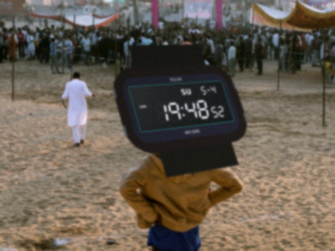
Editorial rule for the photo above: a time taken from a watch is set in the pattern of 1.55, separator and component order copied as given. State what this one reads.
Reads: 19.48
